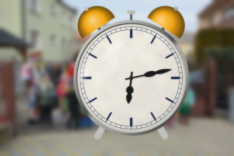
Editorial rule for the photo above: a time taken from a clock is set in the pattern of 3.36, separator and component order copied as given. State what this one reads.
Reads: 6.13
